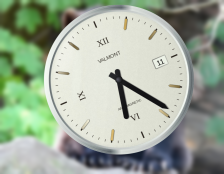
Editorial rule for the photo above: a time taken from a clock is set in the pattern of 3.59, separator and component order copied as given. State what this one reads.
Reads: 6.24
